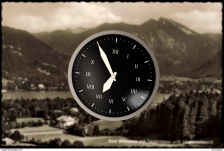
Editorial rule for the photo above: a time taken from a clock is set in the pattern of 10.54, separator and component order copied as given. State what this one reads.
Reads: 6.55
